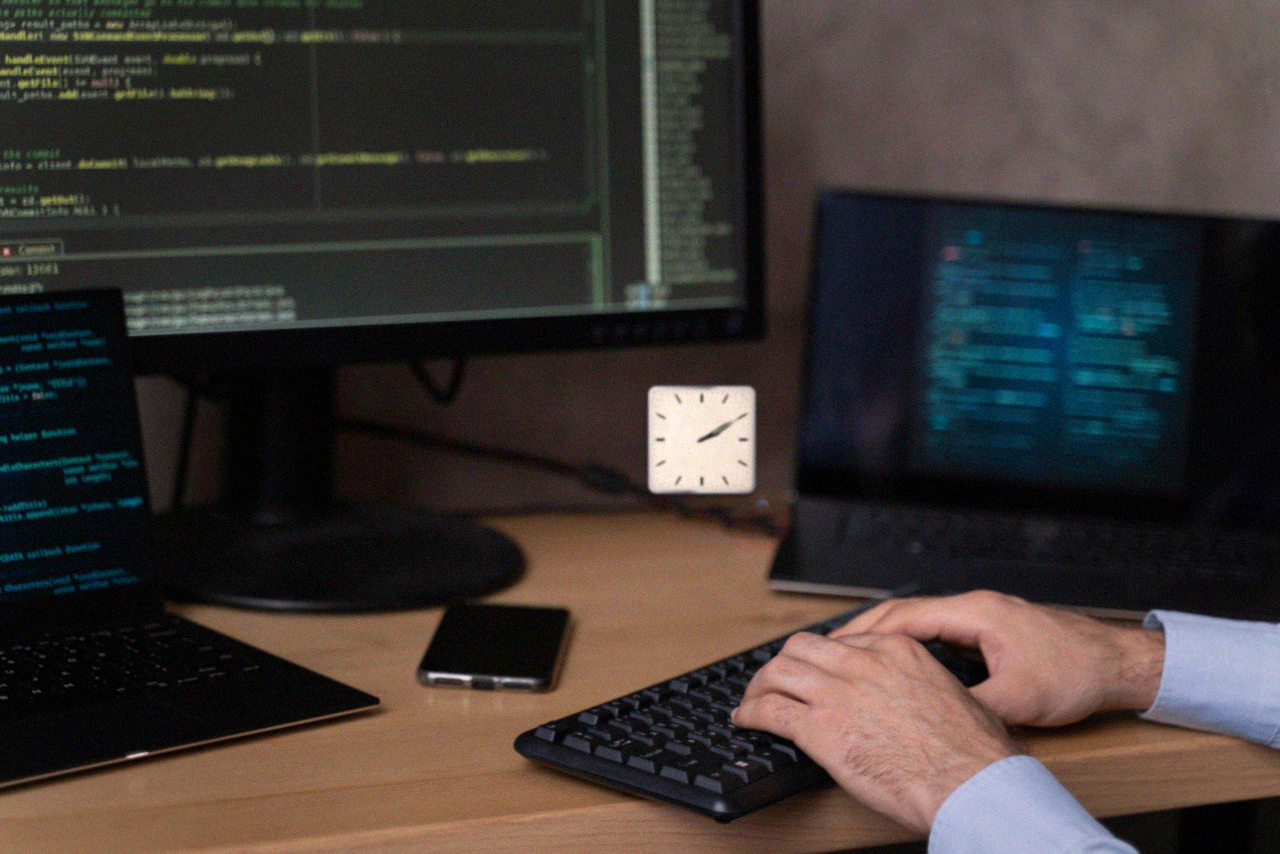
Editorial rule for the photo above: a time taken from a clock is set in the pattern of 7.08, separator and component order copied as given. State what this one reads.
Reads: 2.10
